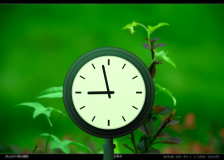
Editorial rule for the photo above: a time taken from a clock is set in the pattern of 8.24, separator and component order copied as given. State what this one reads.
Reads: 8.58
